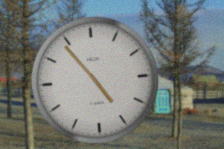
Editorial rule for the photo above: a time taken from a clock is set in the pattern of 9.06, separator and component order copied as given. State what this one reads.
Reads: 4.54
